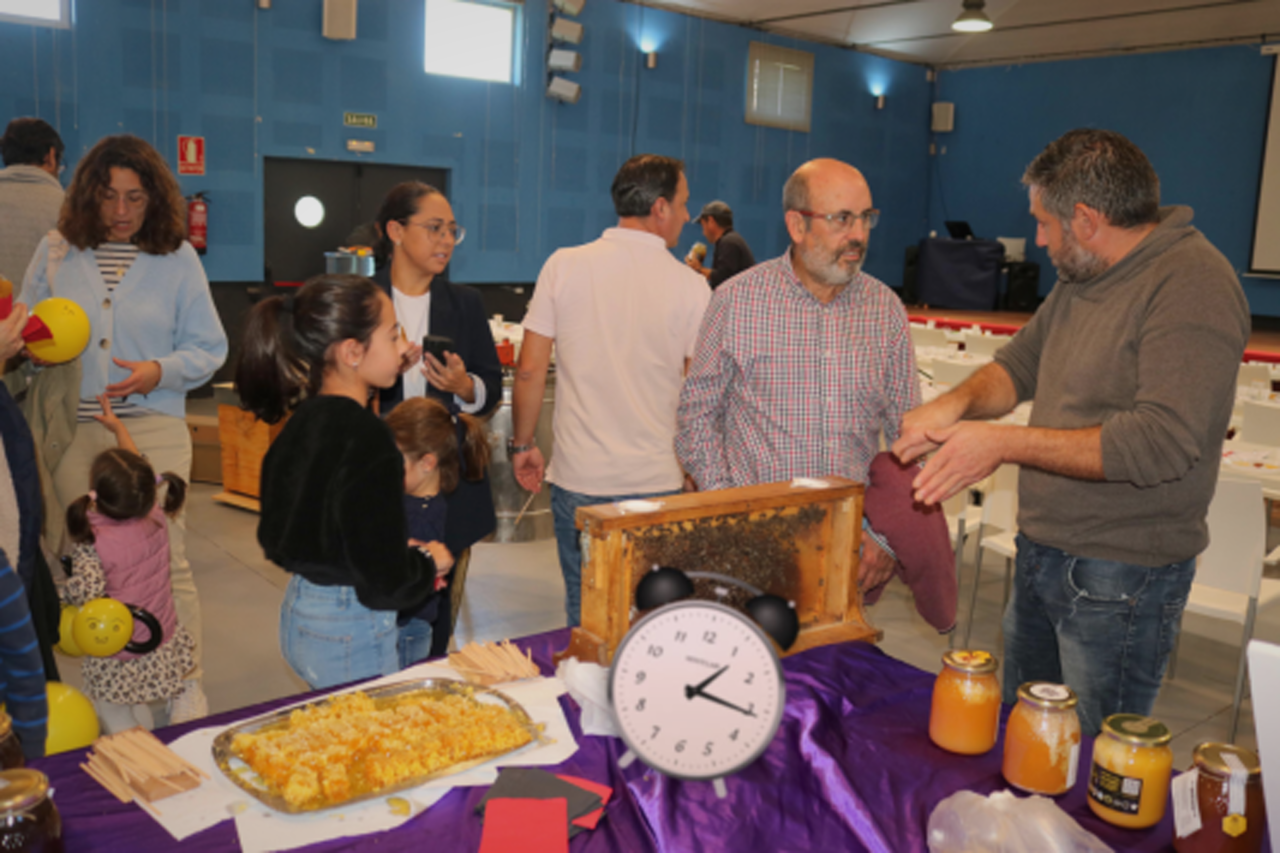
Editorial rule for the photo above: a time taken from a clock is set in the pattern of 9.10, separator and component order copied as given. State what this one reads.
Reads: 1.16
